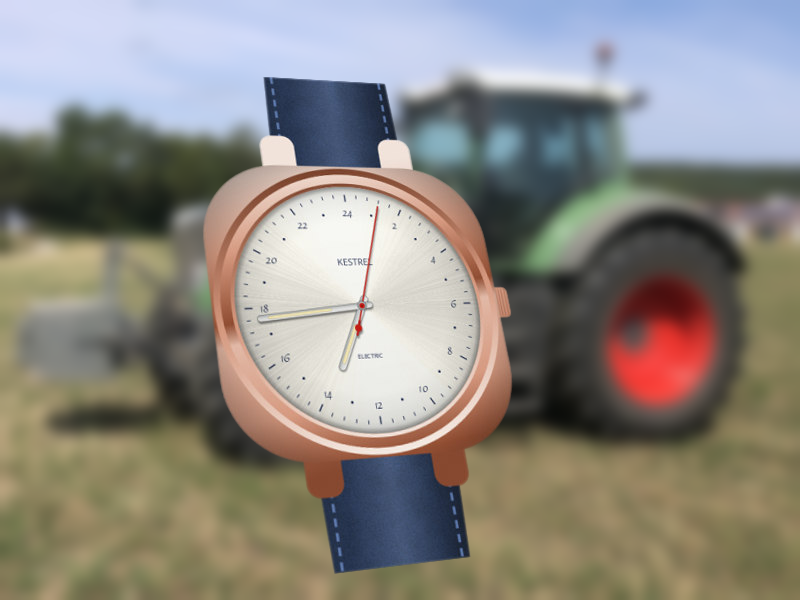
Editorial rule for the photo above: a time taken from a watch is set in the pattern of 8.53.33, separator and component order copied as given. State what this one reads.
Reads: 13.44.03
